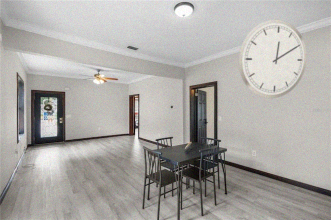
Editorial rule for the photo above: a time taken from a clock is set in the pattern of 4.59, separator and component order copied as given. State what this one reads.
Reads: 12.10
